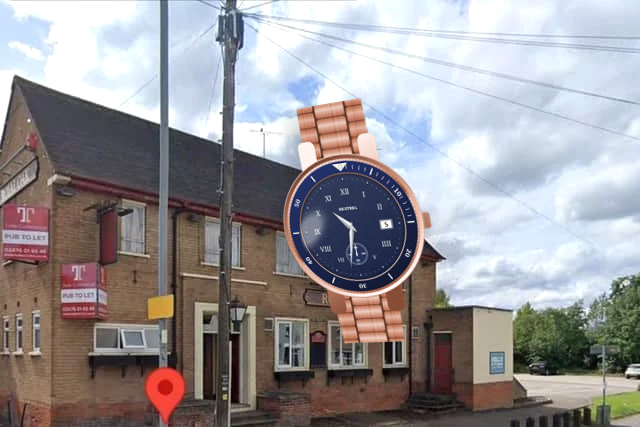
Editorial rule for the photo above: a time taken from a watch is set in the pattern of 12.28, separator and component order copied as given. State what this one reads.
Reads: 10.32
